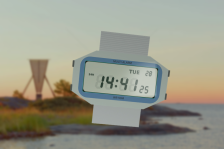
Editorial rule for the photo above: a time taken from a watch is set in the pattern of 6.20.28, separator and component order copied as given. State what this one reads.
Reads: 14.41.25
